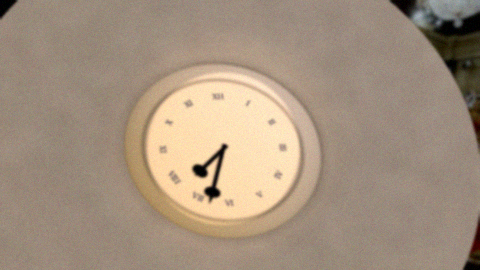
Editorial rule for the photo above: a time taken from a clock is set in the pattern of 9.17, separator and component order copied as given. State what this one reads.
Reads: 7.33
